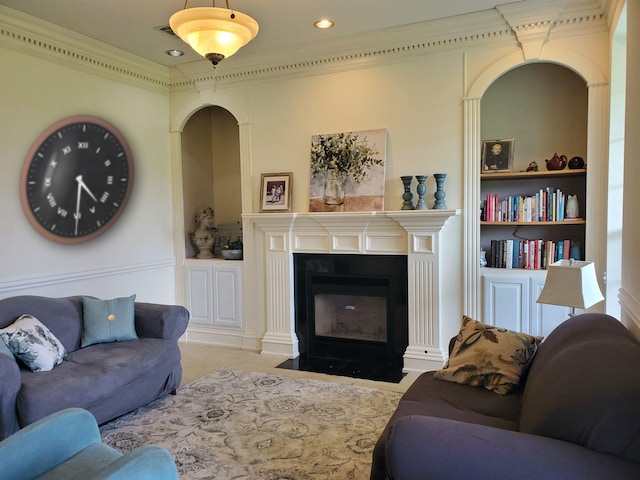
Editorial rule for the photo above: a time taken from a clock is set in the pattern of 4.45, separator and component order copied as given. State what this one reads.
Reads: 4.30
